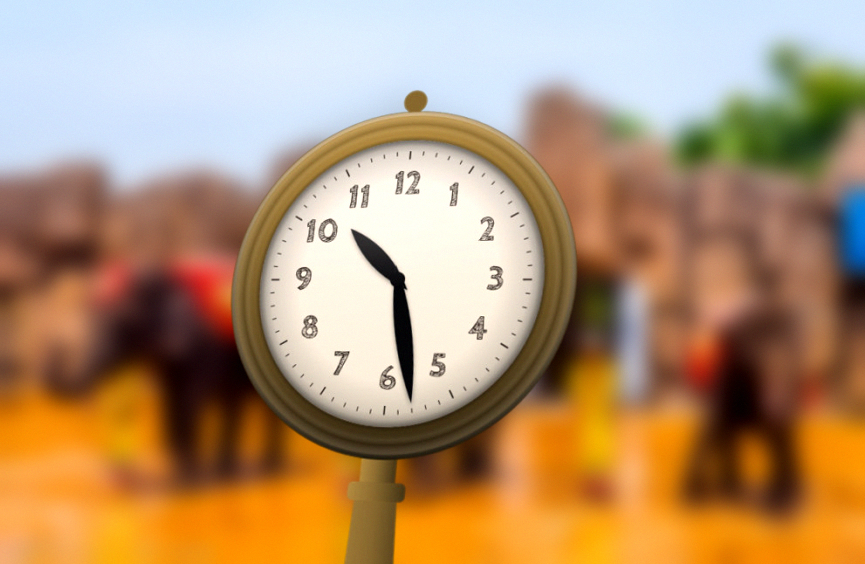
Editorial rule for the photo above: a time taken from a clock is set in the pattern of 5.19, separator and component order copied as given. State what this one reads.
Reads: 10.28
